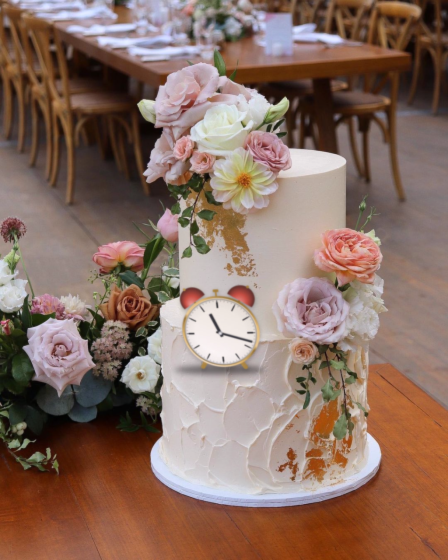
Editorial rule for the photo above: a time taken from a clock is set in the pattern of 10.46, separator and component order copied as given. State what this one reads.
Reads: 11.18
